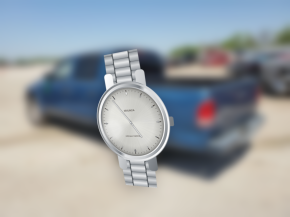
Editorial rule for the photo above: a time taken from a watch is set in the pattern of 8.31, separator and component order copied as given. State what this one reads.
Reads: 4.54
